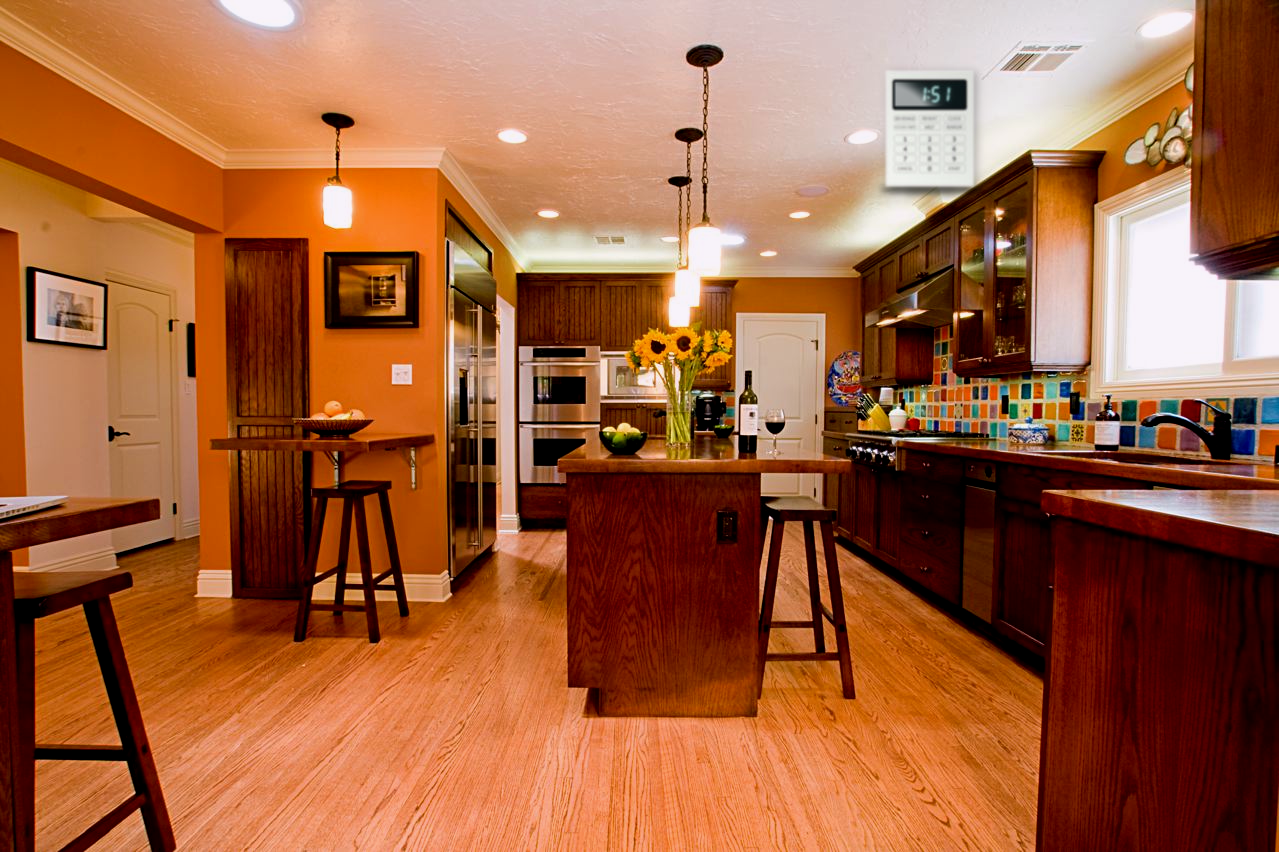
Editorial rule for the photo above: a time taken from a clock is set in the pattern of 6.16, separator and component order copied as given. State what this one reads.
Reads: 1.51
